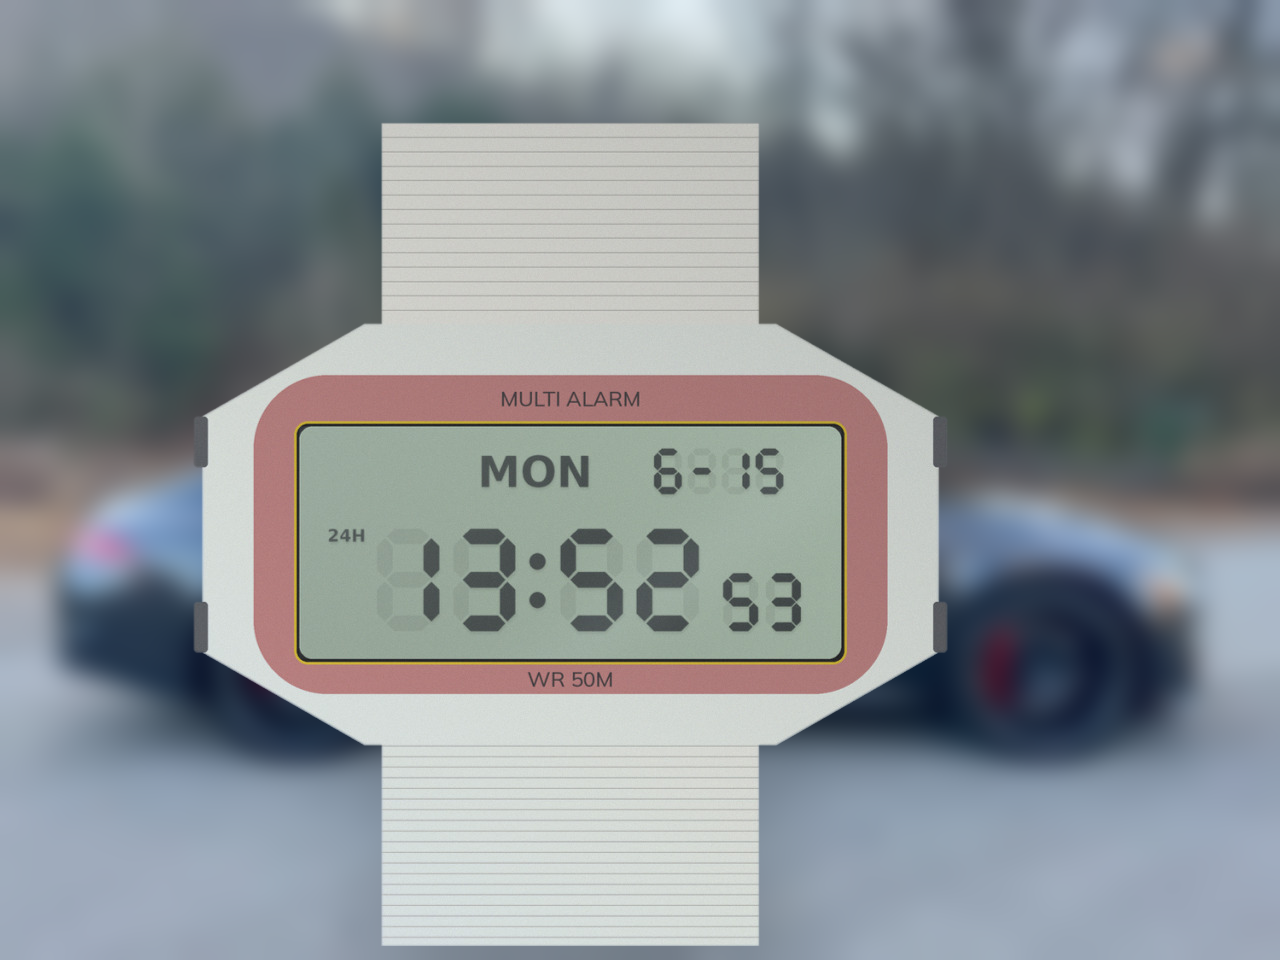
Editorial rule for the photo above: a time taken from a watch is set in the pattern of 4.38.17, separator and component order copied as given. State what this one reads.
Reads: 13.52.53
